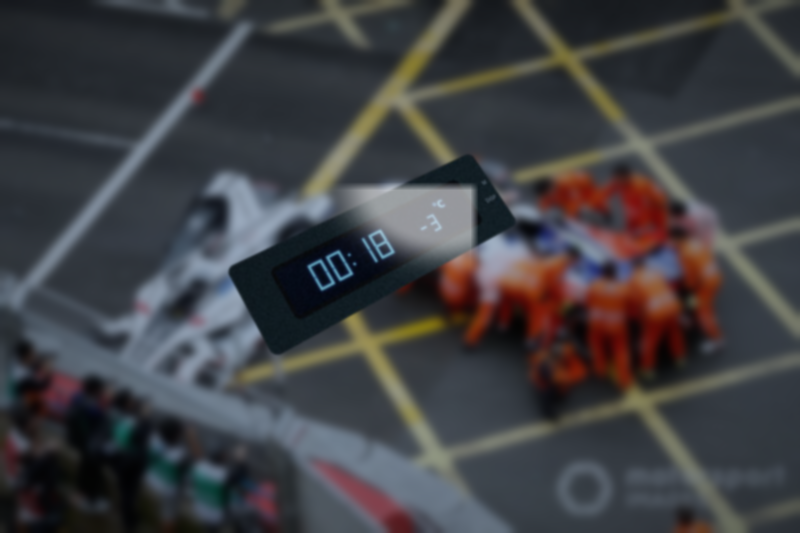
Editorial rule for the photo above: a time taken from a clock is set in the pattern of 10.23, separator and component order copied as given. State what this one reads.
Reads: 0.18
